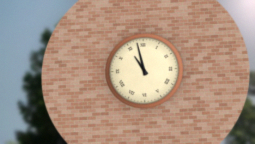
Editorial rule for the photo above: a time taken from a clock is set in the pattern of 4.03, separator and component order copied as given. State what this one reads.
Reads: 10.58
